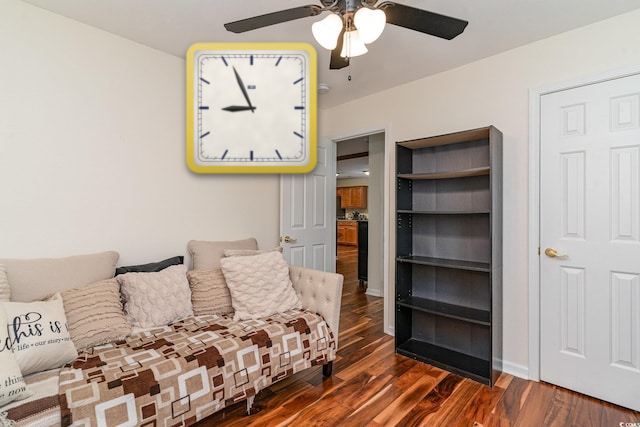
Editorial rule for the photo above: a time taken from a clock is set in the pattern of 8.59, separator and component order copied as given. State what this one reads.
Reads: 8.56
